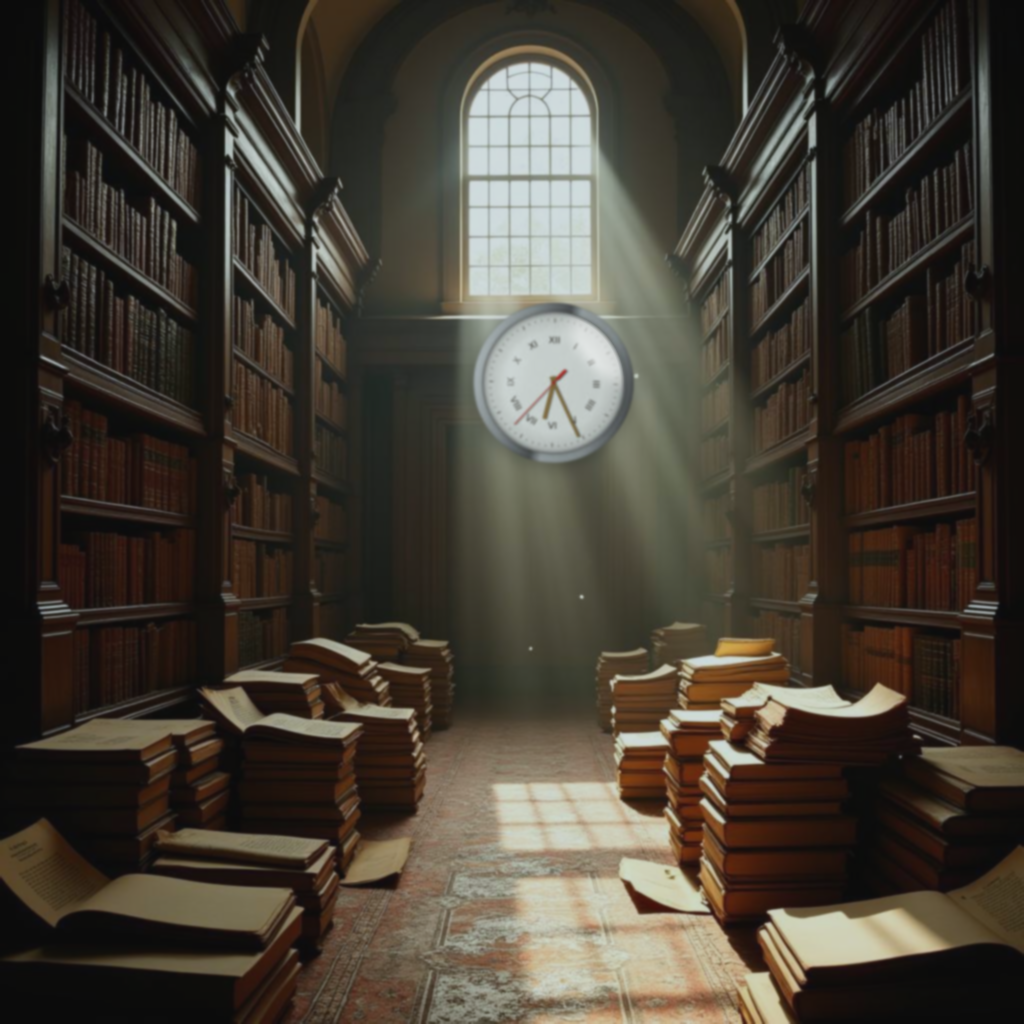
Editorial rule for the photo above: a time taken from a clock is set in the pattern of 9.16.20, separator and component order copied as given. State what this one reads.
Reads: 6.25.37
